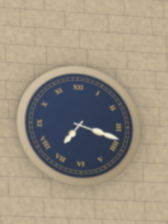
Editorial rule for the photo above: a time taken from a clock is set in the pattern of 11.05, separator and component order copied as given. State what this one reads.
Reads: 7.18
